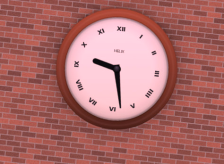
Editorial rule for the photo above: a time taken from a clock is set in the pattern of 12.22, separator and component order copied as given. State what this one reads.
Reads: 9.28
